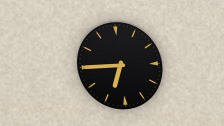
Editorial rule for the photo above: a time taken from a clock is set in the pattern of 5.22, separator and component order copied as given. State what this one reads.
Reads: 6.45
